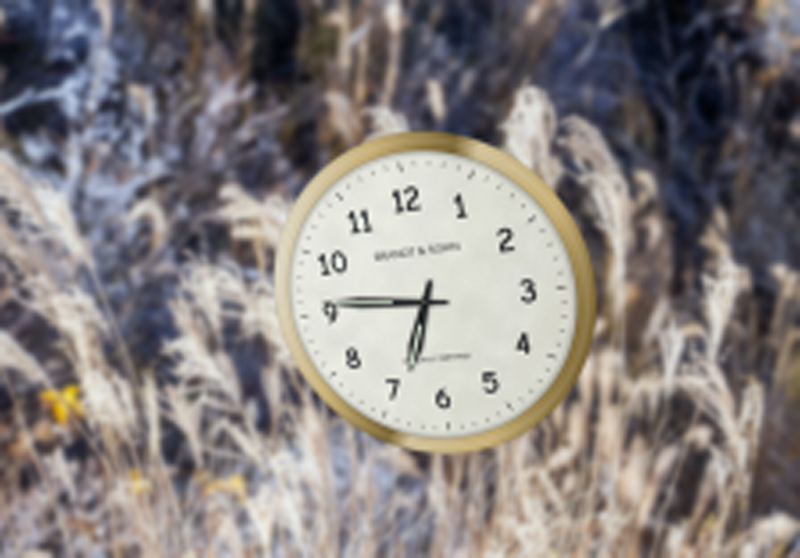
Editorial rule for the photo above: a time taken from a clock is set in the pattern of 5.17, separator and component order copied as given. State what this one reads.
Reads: 6.46
